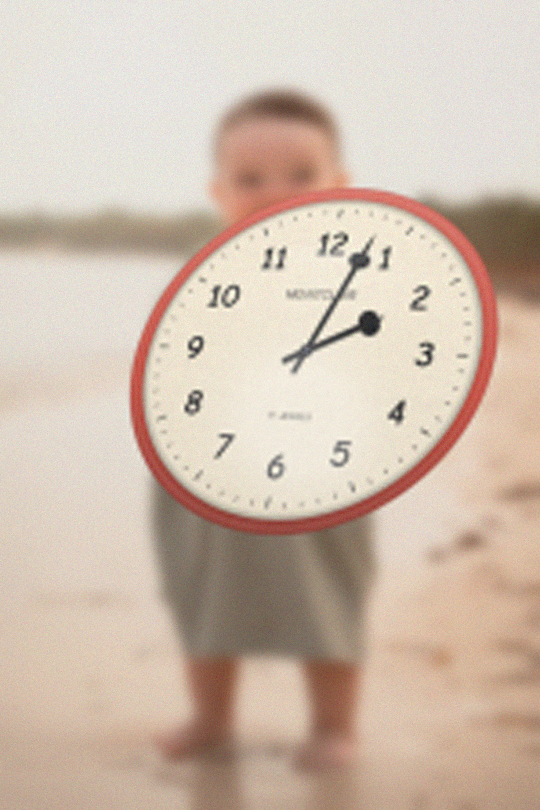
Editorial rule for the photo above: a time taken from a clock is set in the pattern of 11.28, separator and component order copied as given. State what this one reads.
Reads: 2.03
